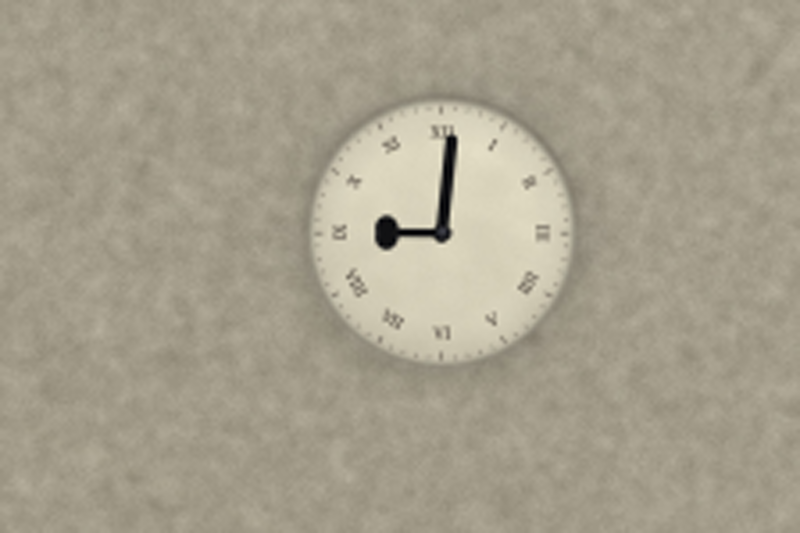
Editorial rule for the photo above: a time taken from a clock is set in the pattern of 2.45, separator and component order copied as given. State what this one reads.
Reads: 9.01
